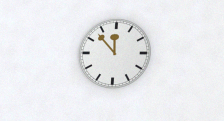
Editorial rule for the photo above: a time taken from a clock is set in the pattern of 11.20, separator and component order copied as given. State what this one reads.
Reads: 11.53
